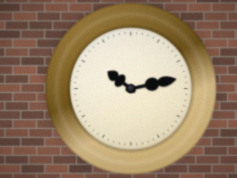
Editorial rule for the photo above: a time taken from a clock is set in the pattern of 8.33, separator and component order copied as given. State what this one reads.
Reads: 10.13
